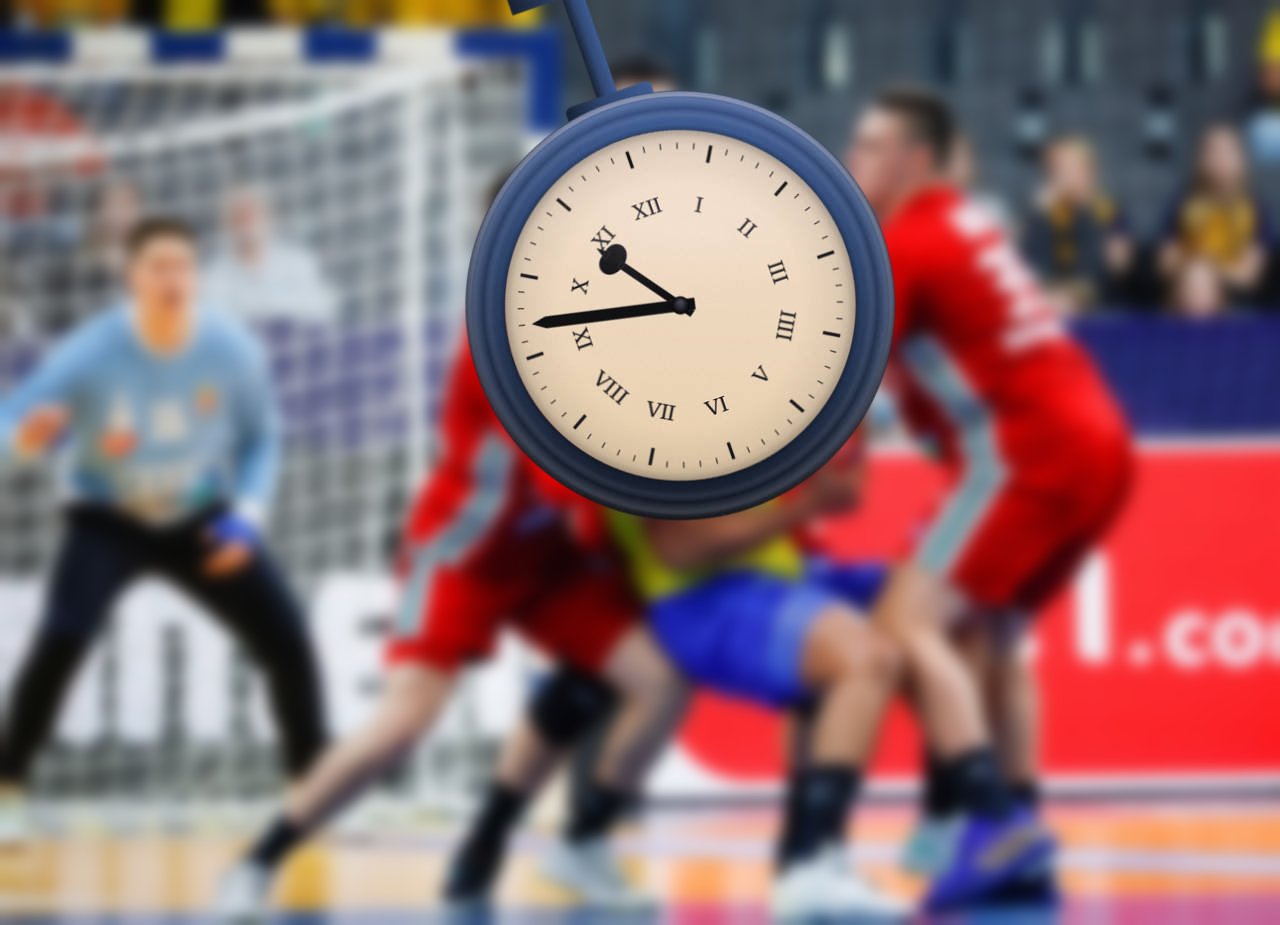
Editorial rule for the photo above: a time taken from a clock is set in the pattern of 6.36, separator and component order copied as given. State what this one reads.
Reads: 10.47
